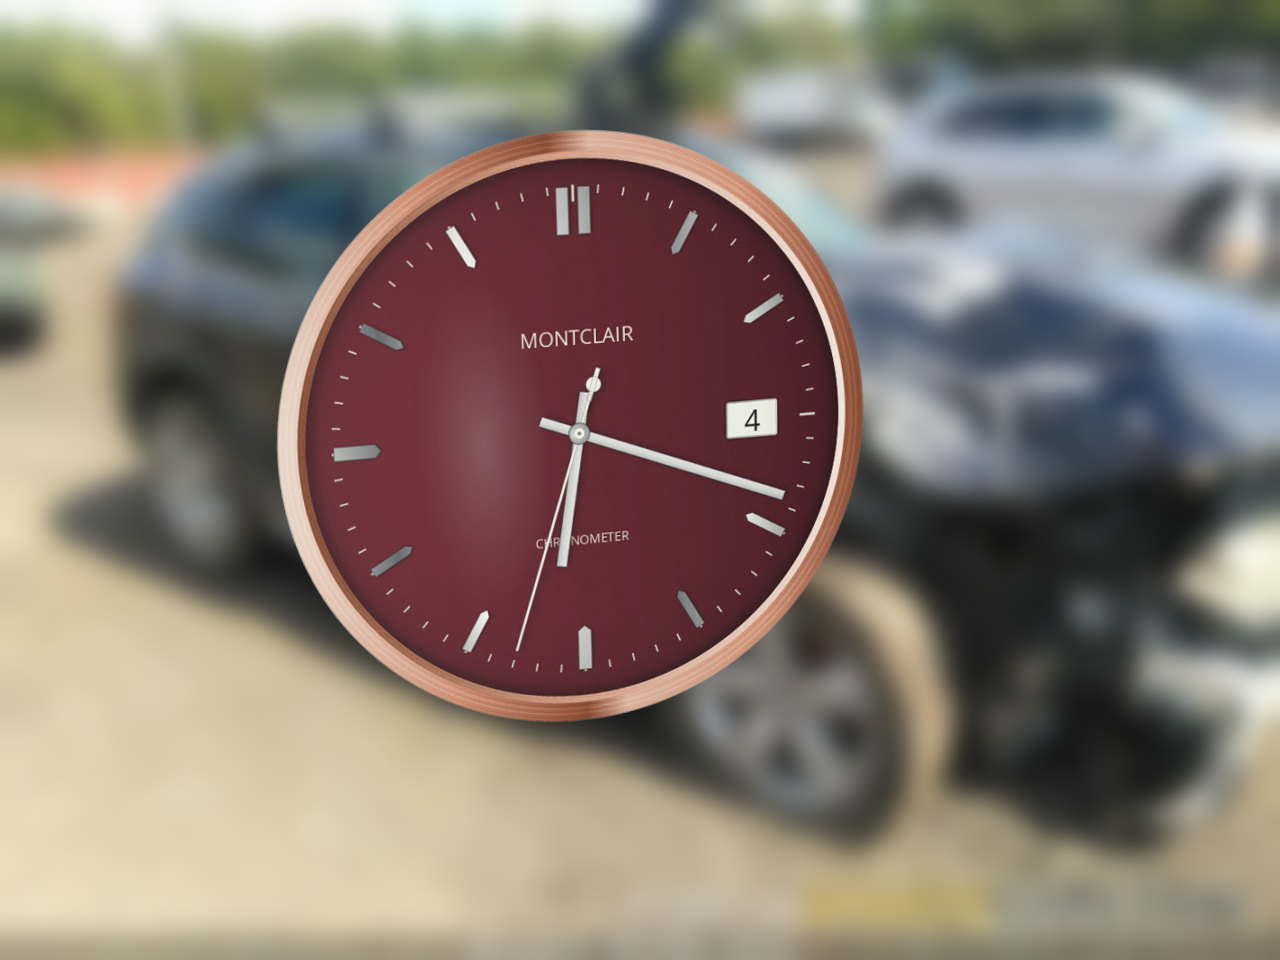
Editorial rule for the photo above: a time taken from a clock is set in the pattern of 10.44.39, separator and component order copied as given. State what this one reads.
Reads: 6.18.33
